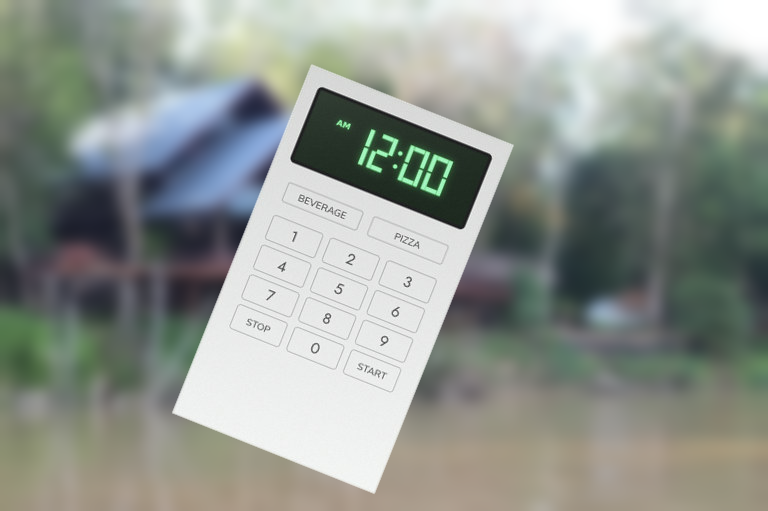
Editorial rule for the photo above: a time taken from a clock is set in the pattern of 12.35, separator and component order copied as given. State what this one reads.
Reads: 12.00
